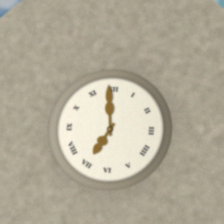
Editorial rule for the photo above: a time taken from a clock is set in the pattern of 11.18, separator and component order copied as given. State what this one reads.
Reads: 6.59
